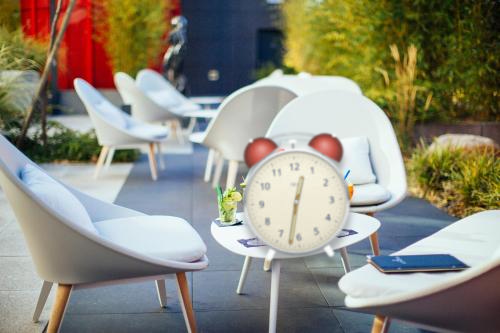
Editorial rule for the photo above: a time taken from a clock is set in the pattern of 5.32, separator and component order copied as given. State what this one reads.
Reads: 12.32
